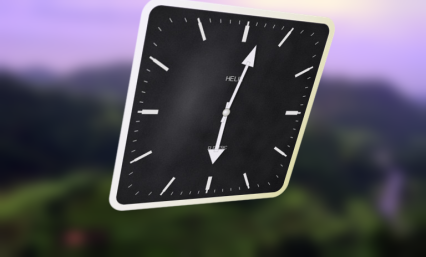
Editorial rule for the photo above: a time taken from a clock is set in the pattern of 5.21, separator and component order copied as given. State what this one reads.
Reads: 6.02
